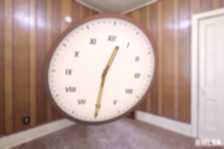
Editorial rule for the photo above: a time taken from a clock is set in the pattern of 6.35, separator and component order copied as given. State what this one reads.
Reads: 12.30
